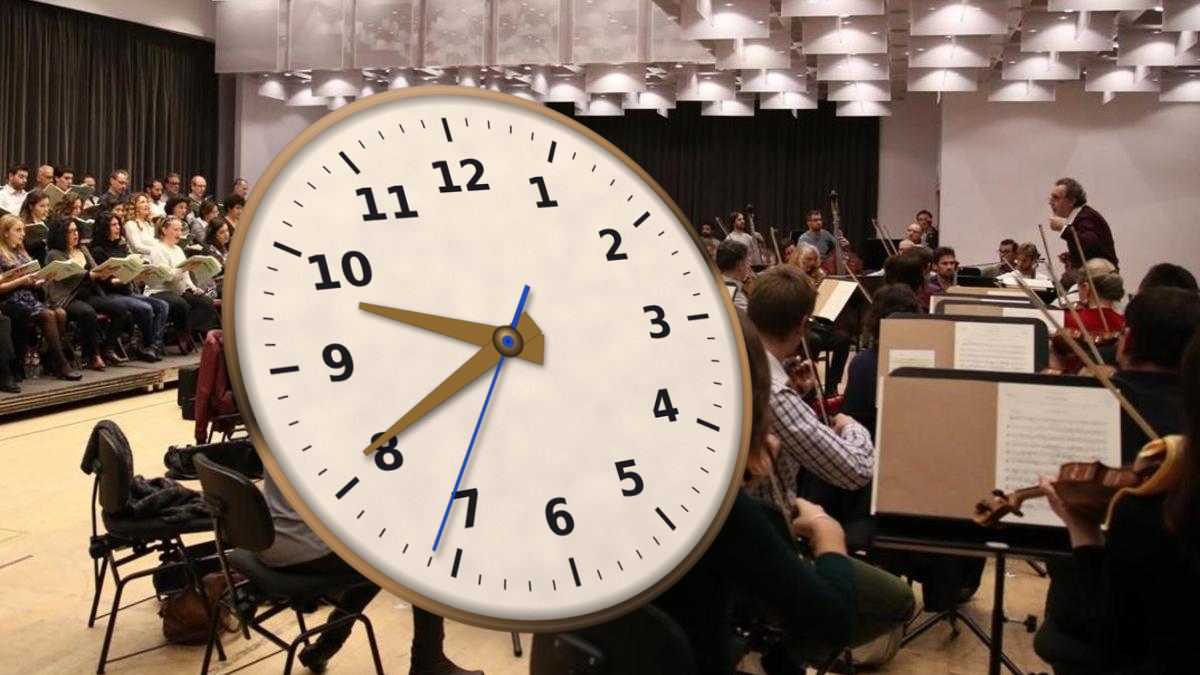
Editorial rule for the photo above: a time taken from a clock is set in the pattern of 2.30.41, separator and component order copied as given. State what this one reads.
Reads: 9.40.36
